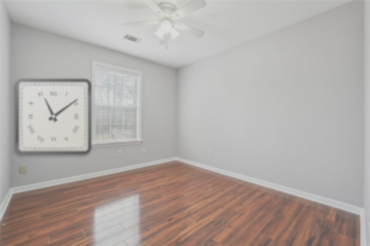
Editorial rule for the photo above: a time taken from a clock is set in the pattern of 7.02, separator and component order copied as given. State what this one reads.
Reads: 11.09
